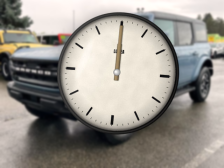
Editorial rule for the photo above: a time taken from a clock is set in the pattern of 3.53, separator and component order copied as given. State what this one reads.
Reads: 12.00
